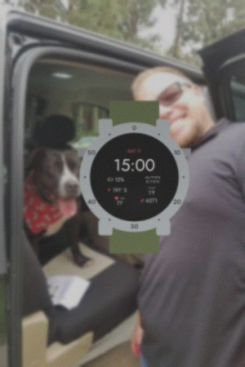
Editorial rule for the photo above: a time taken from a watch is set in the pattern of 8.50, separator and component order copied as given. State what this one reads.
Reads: 15.00
